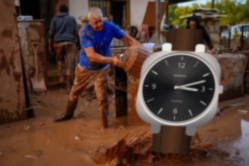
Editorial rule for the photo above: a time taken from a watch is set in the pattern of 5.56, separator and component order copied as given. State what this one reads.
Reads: 3.12
